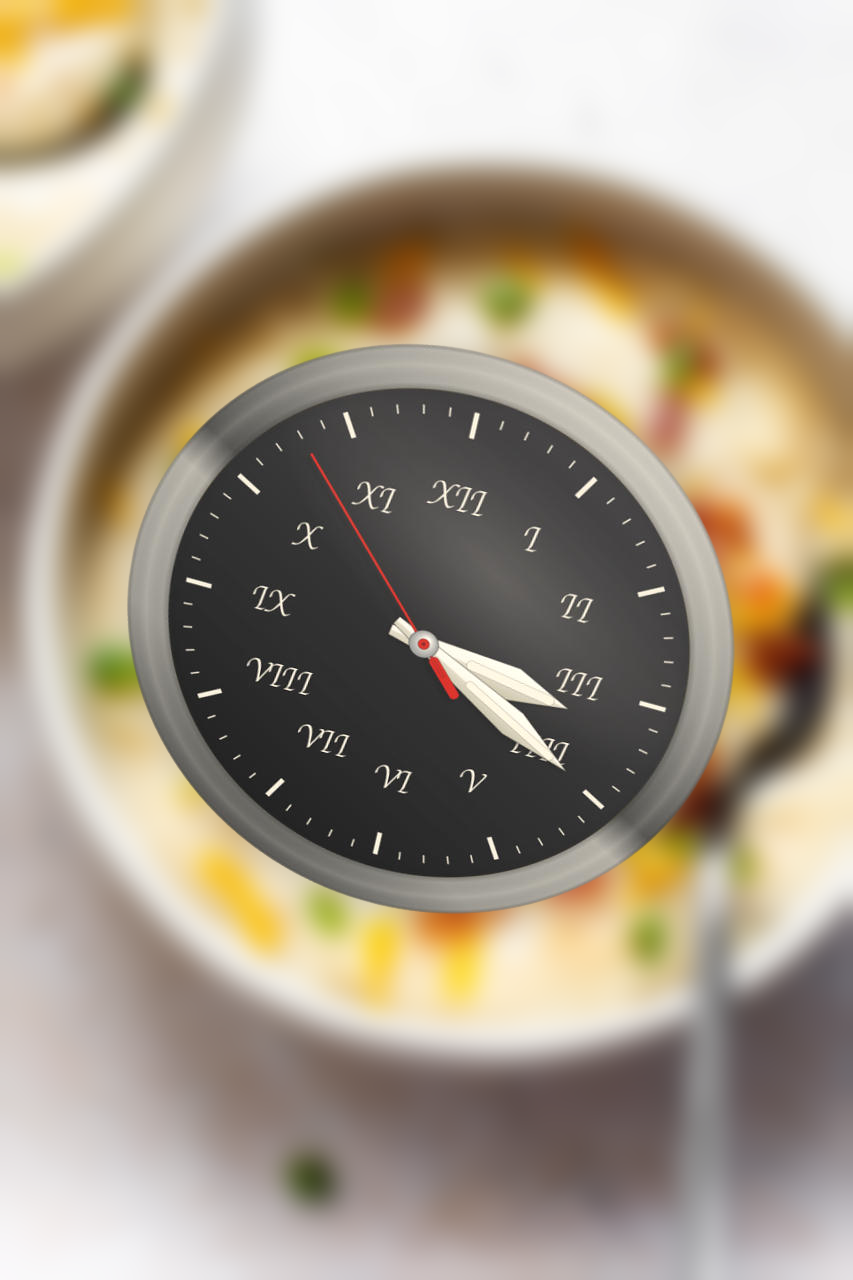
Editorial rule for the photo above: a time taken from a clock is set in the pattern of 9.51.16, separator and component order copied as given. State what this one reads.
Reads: 3.19.53
